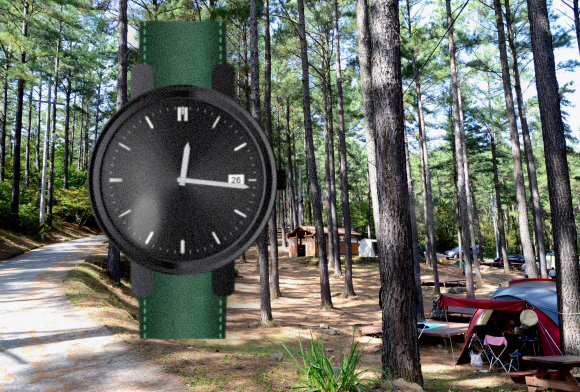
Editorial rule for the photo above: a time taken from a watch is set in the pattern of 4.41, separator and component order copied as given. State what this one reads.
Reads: 12.16
